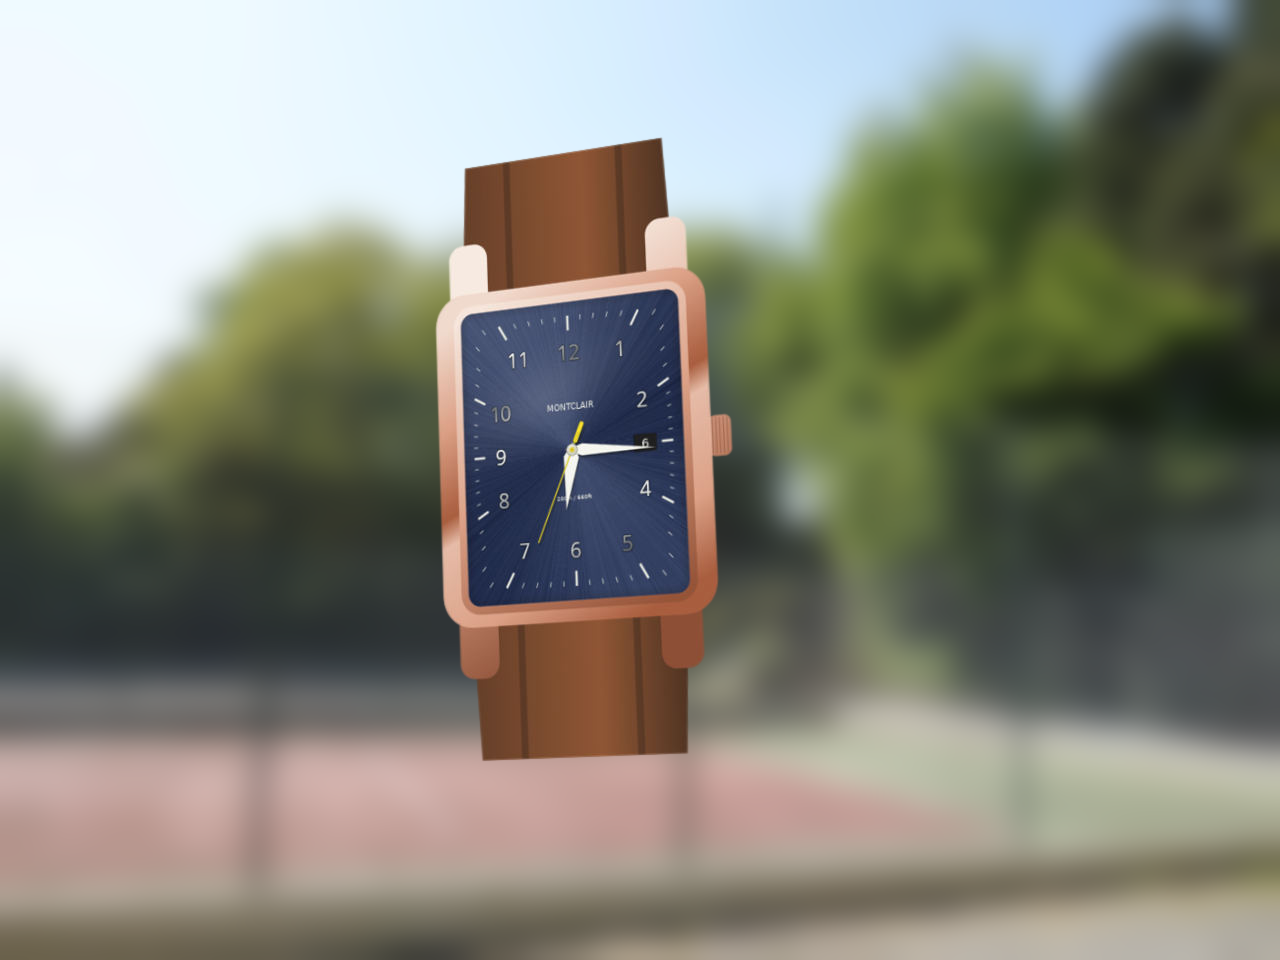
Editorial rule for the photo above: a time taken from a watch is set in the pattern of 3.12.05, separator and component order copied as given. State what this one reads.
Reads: 6.15.34
